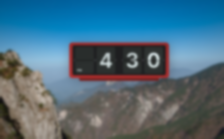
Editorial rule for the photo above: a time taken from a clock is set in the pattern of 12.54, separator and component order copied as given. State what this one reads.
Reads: 4.30
